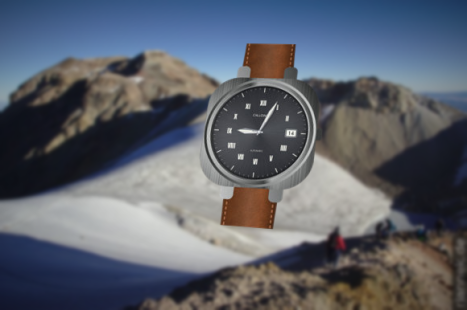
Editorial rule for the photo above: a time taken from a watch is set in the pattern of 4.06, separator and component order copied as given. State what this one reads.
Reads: 9.04
